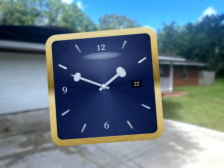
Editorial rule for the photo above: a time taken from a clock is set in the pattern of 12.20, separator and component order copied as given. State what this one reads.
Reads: 1.49
